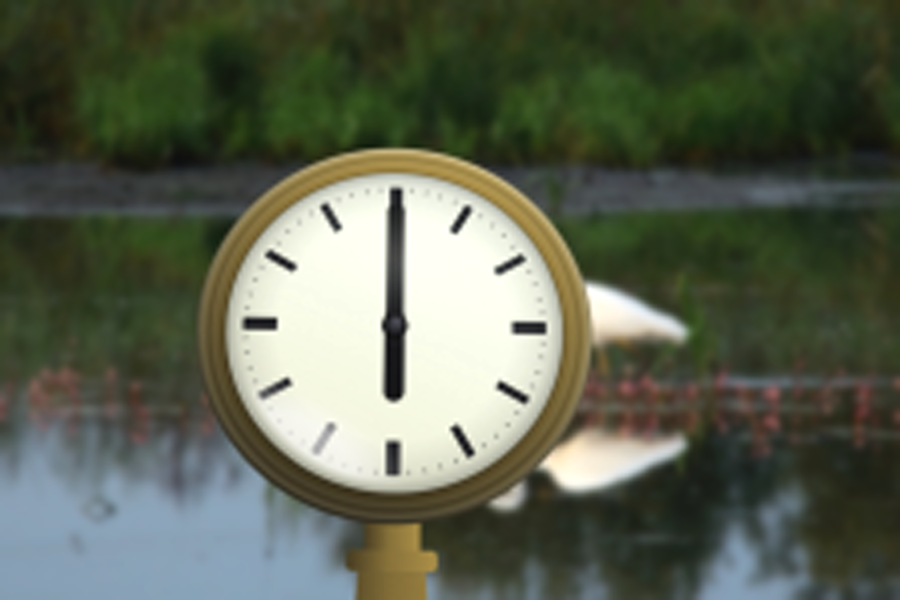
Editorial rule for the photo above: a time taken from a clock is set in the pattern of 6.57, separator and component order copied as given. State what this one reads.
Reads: 6.00
